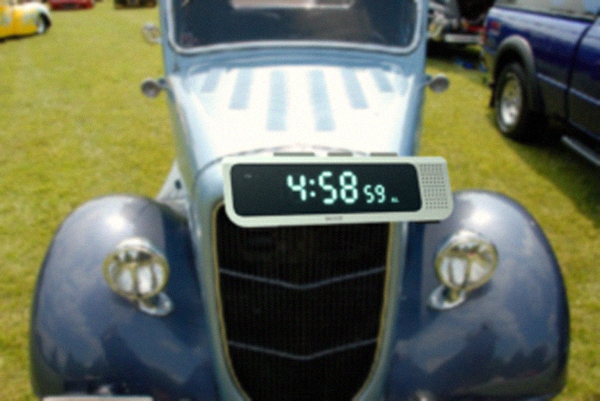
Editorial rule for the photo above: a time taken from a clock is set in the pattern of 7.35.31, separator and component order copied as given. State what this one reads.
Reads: 4.58.59
